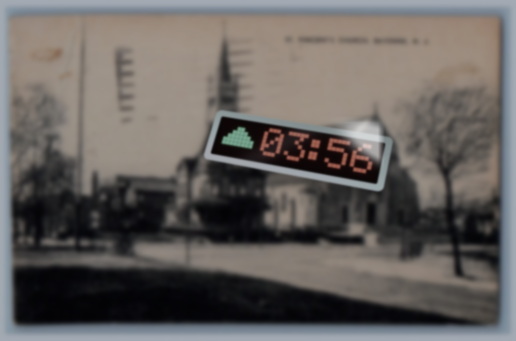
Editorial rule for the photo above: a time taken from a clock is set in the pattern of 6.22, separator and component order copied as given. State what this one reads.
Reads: 3.56
